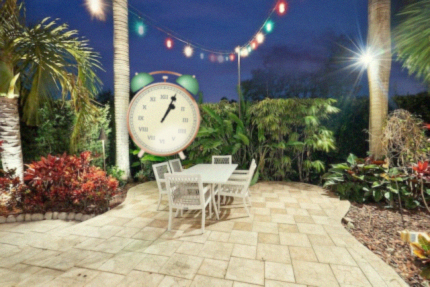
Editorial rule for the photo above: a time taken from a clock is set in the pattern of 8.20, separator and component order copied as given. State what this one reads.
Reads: 1.04
